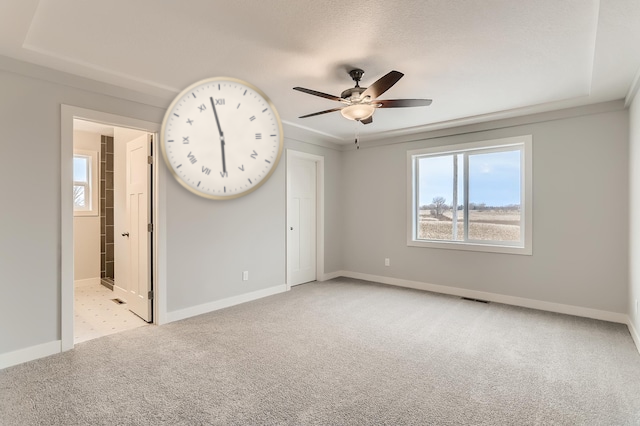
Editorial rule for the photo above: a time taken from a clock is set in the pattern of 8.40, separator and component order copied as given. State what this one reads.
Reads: 5.58
